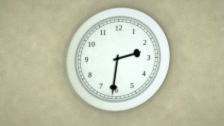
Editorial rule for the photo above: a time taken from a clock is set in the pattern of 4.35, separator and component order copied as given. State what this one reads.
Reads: 2.31
